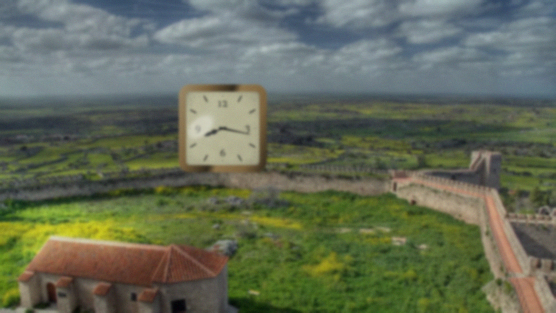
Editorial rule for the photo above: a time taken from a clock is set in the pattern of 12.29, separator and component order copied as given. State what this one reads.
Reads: 8.17
